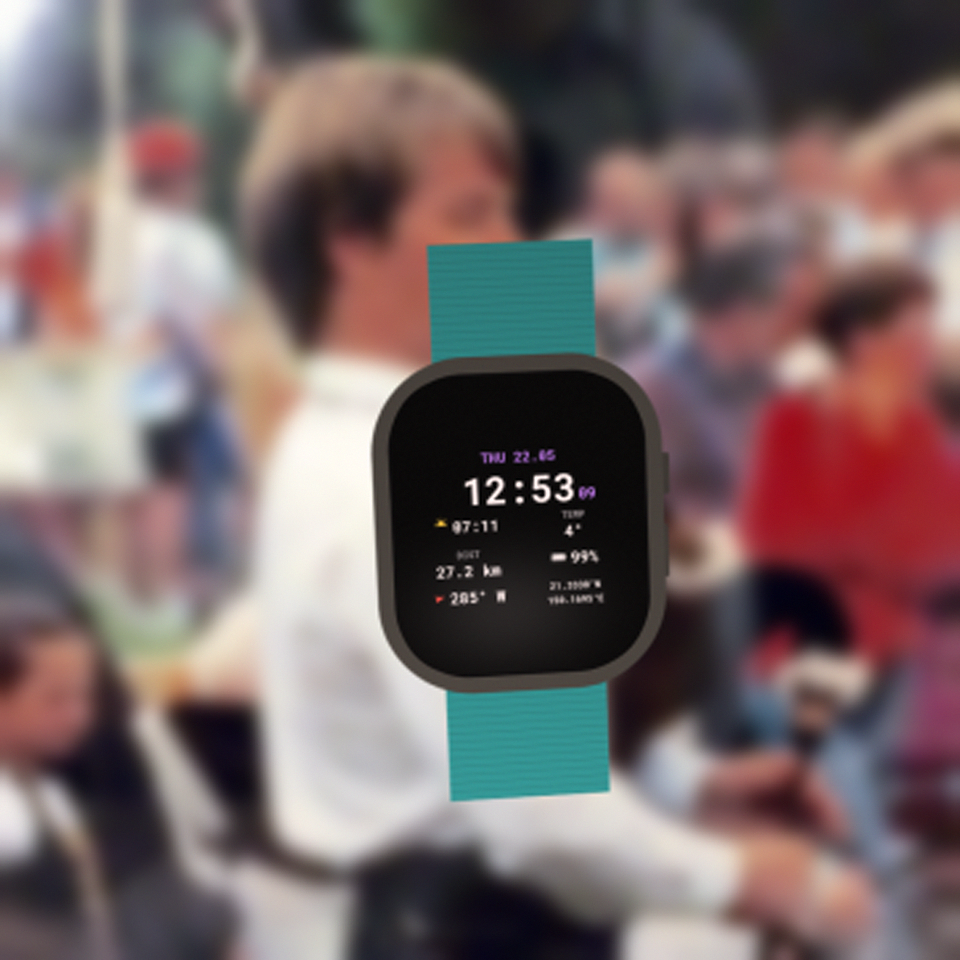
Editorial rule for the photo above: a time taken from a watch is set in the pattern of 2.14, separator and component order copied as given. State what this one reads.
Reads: 12.53
